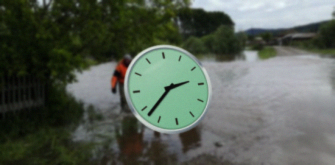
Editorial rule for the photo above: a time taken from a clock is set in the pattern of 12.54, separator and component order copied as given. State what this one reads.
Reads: 2.38
